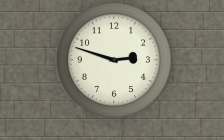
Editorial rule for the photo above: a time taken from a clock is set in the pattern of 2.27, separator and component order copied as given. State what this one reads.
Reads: 2.48
